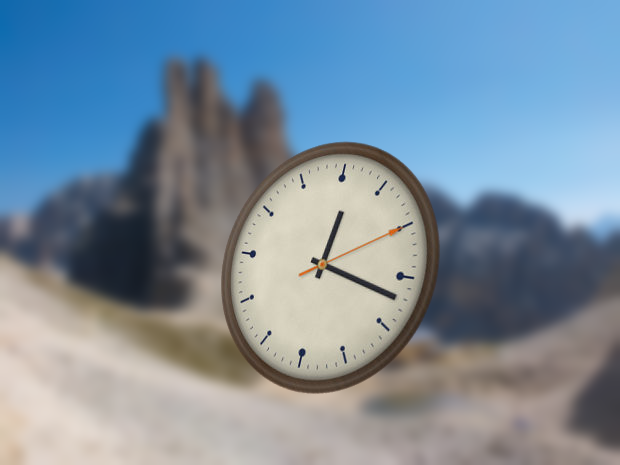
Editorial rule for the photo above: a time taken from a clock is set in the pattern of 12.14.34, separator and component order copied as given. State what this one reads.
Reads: 12.17.10
